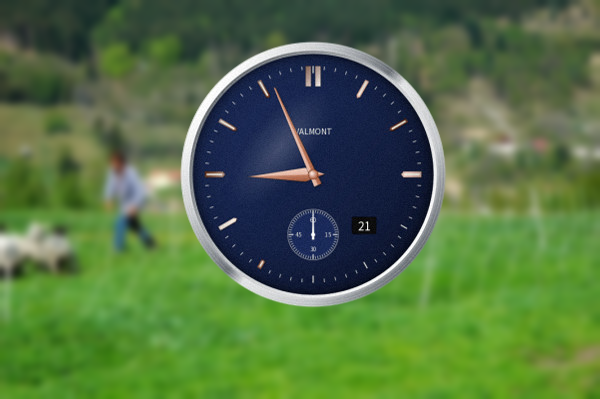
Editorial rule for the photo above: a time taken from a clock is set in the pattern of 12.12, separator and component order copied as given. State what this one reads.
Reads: 8.56
